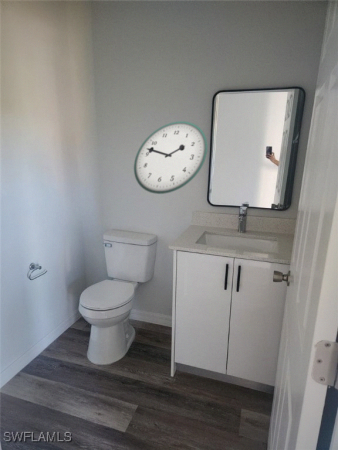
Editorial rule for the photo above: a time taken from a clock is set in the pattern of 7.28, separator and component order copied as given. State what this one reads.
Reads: 1.47
